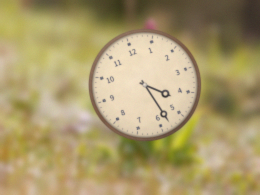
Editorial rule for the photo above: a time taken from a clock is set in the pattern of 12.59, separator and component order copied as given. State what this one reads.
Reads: 4.28
